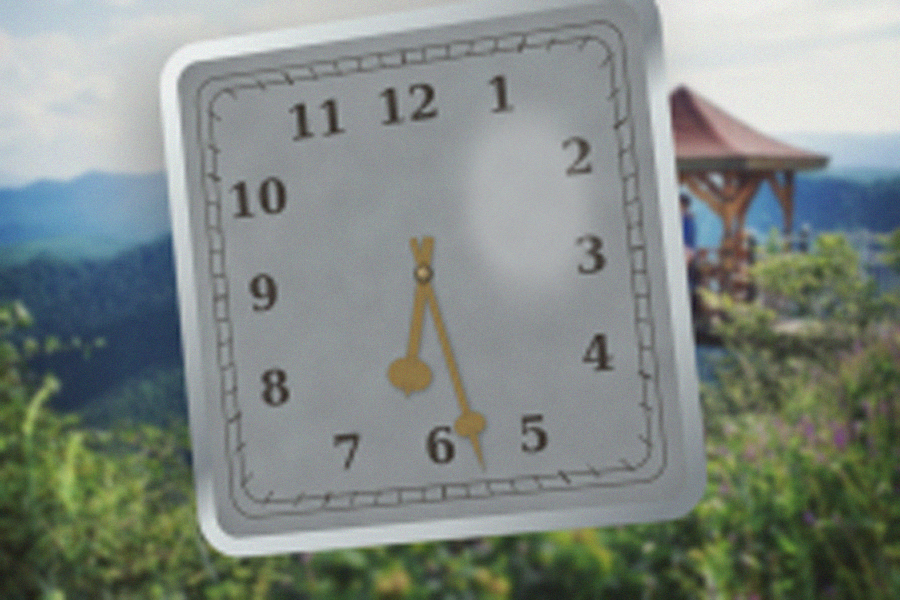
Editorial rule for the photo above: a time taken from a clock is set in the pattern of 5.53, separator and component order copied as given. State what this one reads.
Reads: 6.28
